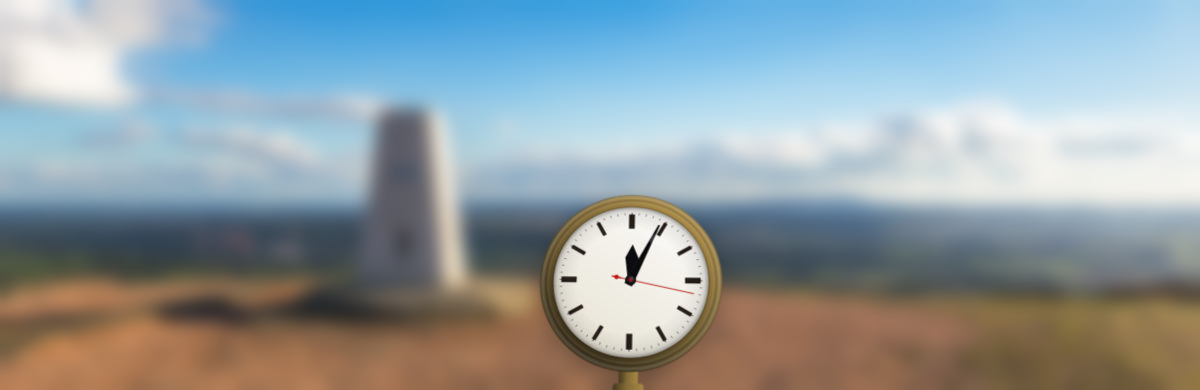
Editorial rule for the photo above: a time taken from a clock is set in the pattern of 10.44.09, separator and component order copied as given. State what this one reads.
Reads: 12.04.17
